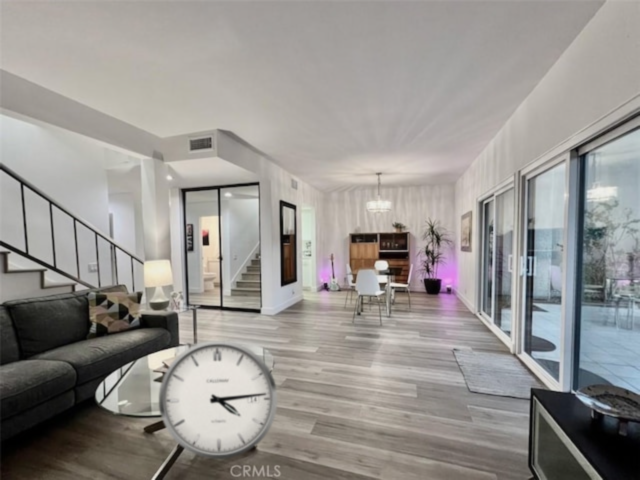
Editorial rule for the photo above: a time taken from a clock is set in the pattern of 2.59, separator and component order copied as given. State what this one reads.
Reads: 4.14
